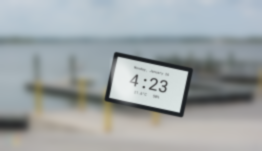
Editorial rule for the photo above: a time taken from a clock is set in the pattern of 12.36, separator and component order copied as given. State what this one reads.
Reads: 4.23
